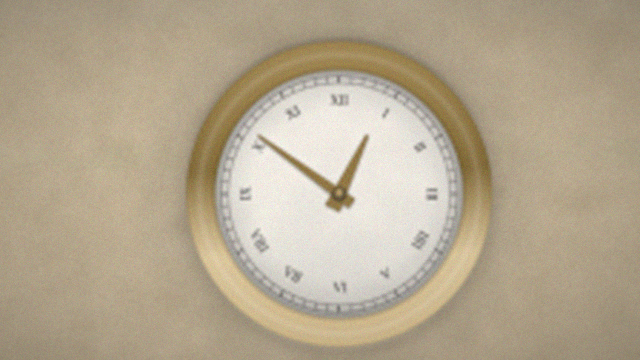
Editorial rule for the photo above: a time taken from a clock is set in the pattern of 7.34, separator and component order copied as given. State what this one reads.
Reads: 12.51
